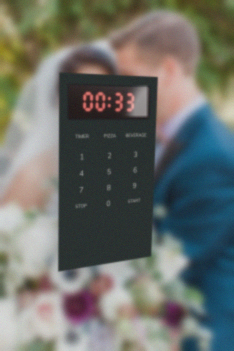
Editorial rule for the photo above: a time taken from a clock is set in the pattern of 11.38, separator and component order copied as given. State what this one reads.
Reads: 0.33
